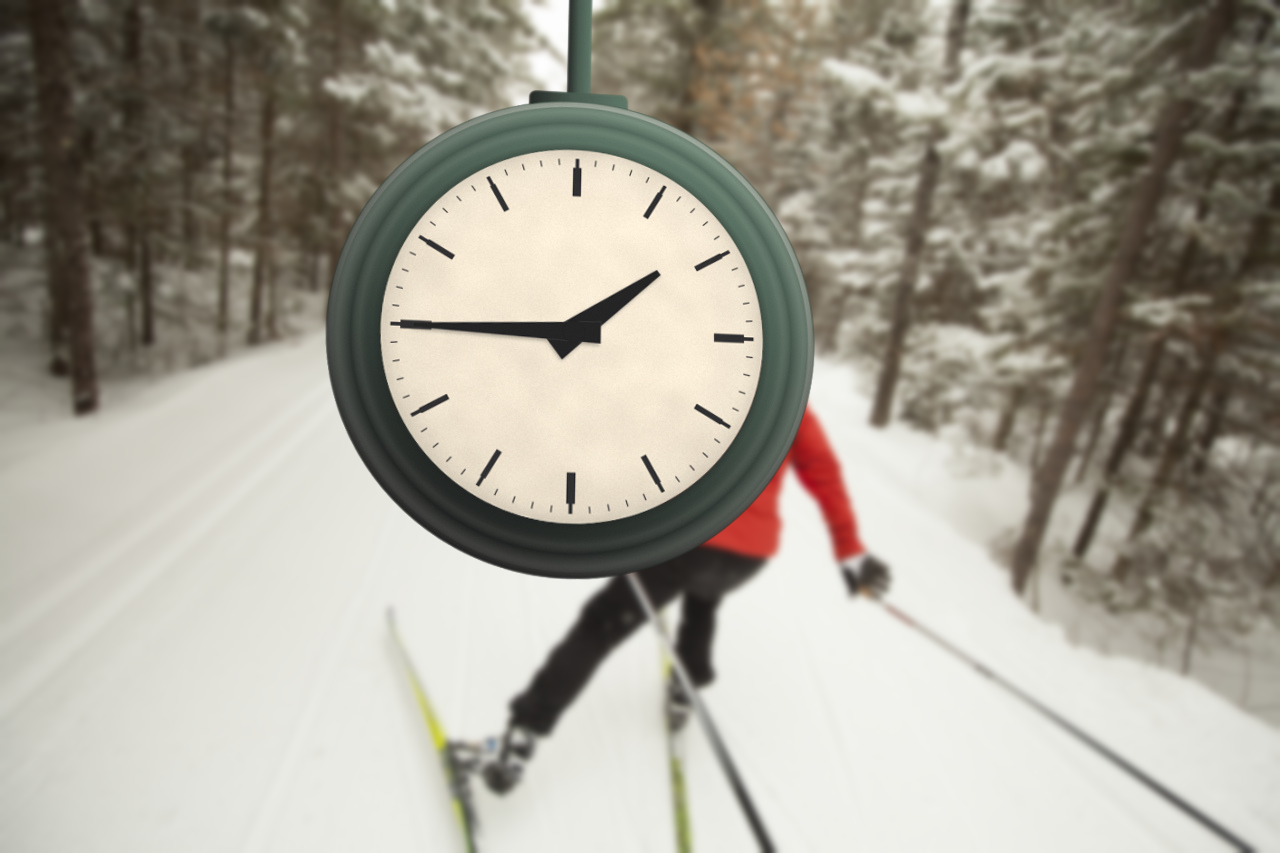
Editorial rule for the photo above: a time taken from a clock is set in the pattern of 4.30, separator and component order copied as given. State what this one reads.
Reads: 1.45
